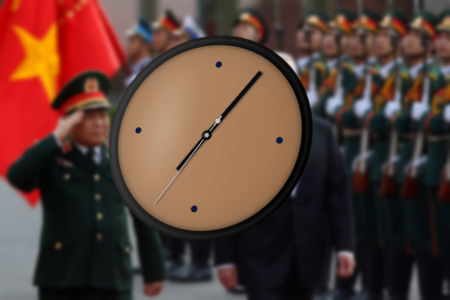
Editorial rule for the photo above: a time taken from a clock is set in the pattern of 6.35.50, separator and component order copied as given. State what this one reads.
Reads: 7.05.35
